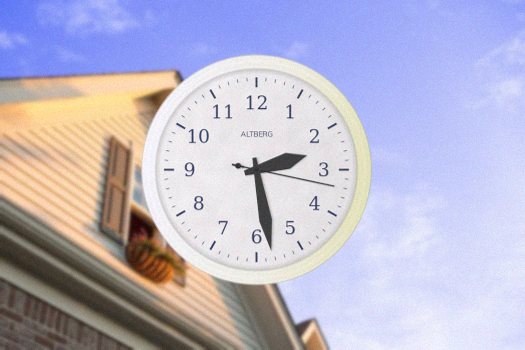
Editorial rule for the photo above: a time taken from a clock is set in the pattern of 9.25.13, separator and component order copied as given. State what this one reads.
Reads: 2.28.17
